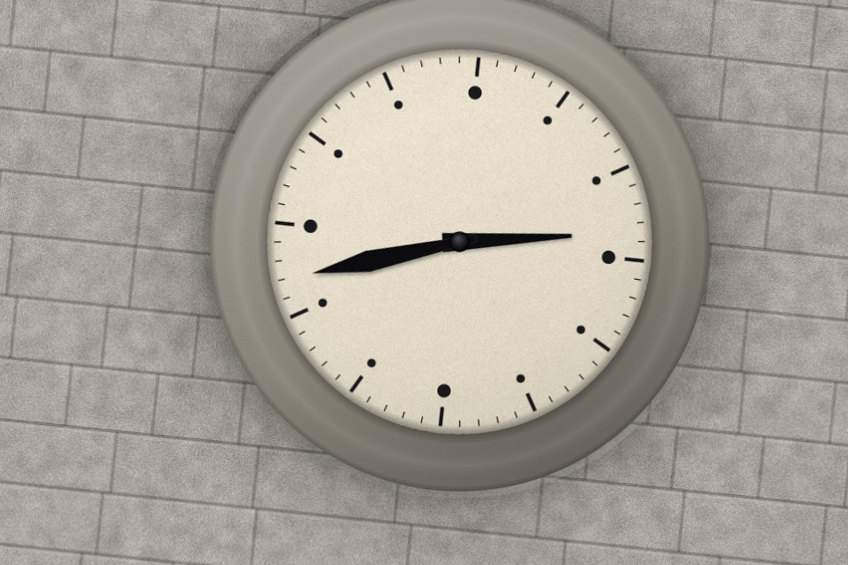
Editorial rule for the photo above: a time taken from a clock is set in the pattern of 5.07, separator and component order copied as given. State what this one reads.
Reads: 2.42
